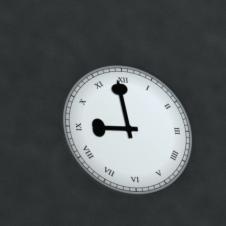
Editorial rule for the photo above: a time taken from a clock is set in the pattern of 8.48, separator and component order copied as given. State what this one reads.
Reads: 8.59
